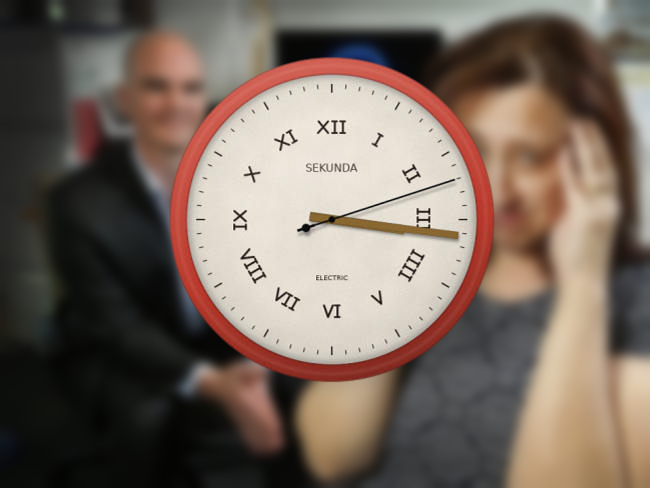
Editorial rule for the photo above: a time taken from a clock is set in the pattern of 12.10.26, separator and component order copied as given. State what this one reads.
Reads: 3.16.12
